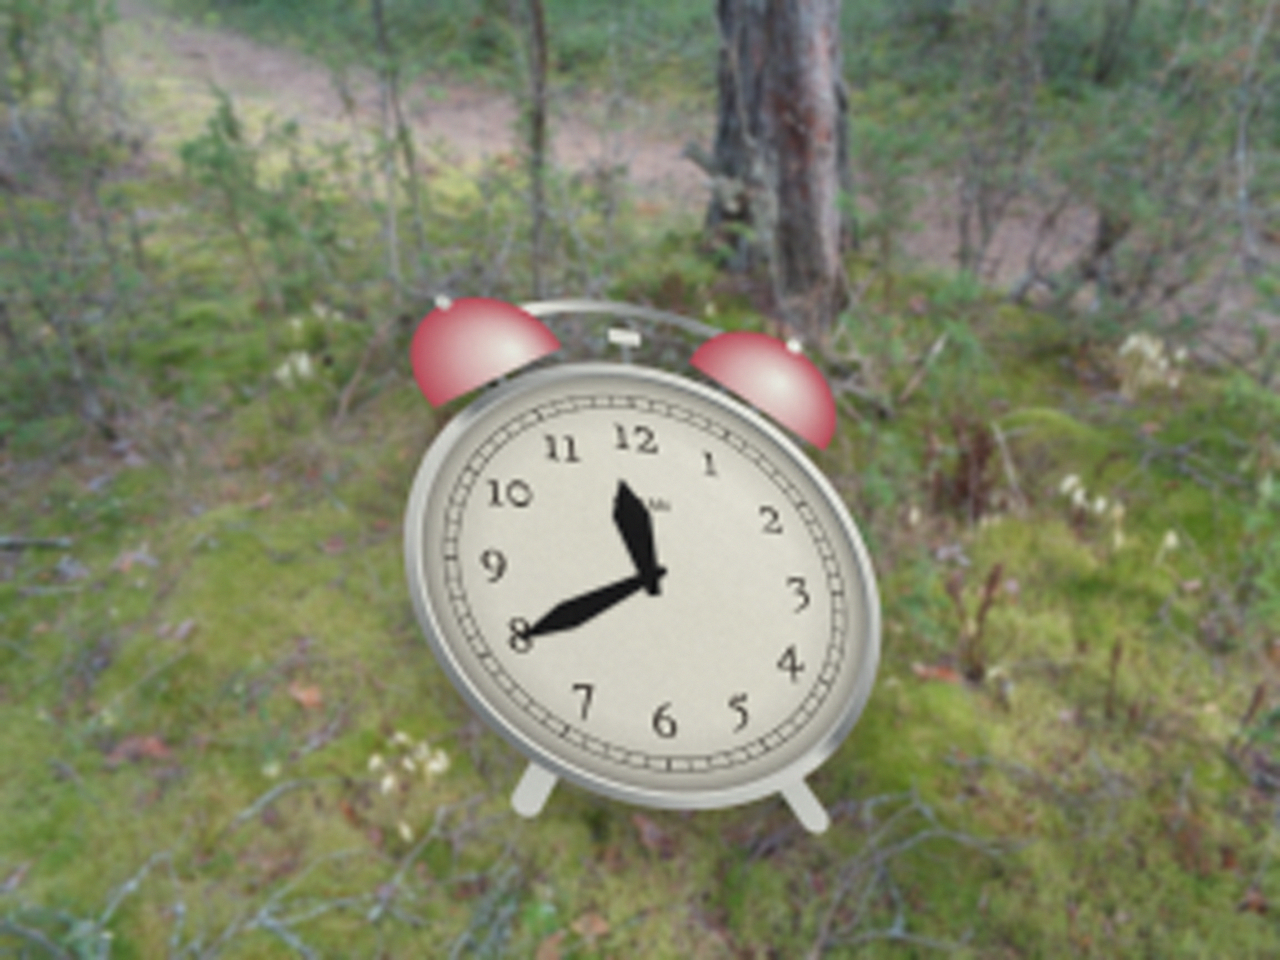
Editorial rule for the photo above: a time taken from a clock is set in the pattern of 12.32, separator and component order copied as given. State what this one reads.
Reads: 11.40
